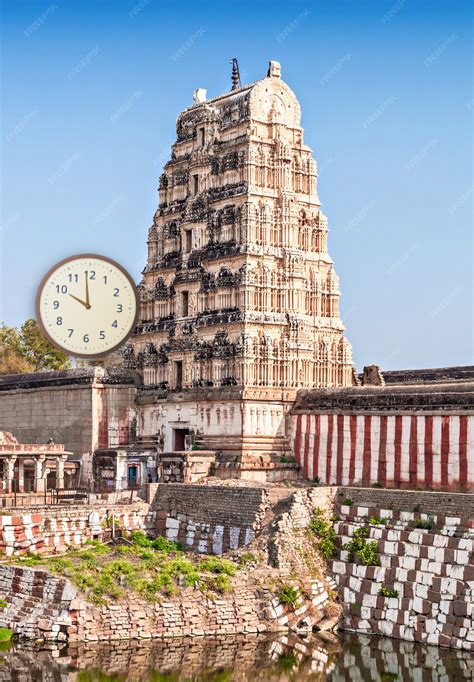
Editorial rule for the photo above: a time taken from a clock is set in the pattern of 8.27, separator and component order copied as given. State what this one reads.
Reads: 9.59
